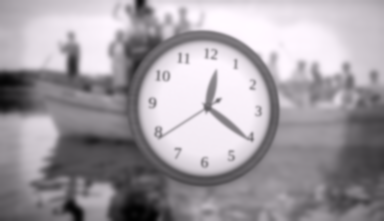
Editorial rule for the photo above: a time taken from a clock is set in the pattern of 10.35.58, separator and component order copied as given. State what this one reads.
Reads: 12.20.39
